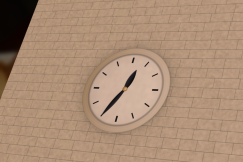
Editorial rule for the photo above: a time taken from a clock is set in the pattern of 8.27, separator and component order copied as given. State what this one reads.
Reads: 12.35
